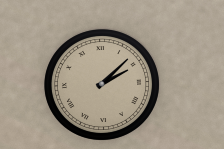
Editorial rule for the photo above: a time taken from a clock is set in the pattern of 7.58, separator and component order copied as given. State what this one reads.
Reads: 2.08
